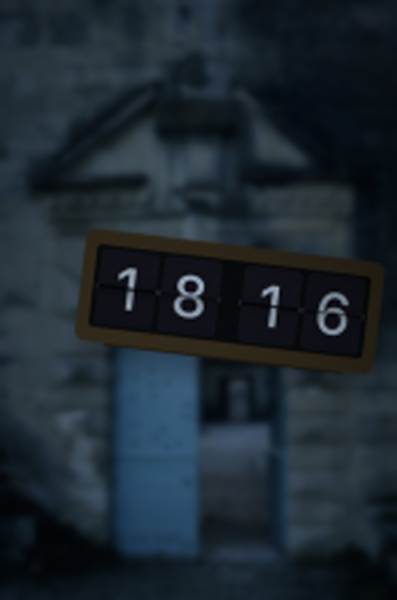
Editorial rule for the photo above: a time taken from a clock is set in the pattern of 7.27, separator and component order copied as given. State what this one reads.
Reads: 18.16
